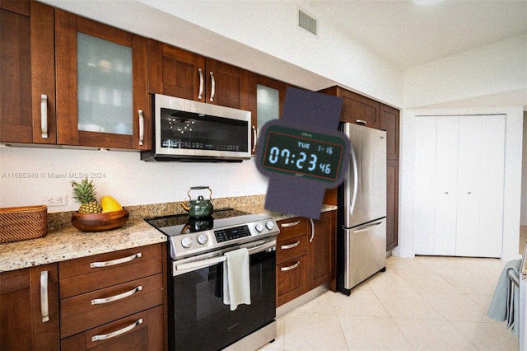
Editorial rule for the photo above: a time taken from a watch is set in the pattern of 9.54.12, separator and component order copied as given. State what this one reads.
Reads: 7.23.46
